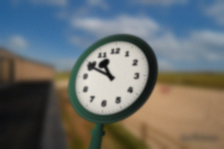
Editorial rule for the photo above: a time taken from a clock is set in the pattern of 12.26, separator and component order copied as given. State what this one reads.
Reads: 10.49
